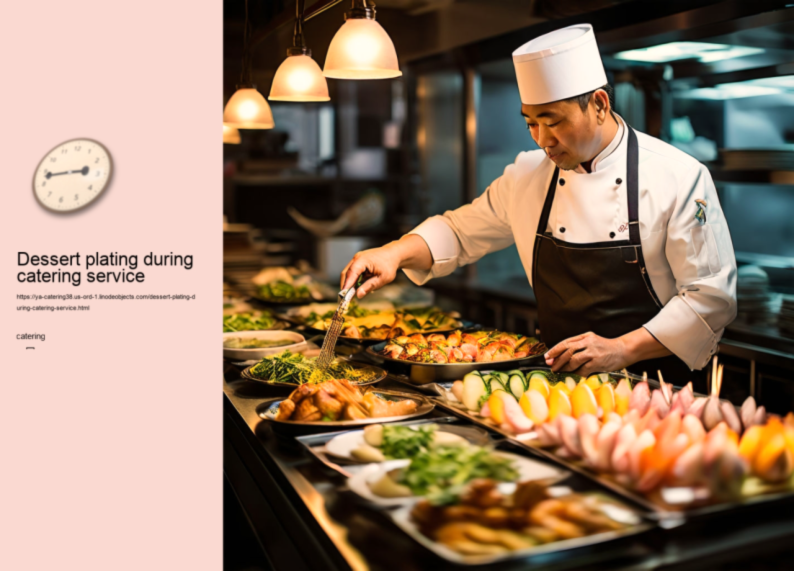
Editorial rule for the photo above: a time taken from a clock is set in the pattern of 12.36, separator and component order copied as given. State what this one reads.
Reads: 2.43
